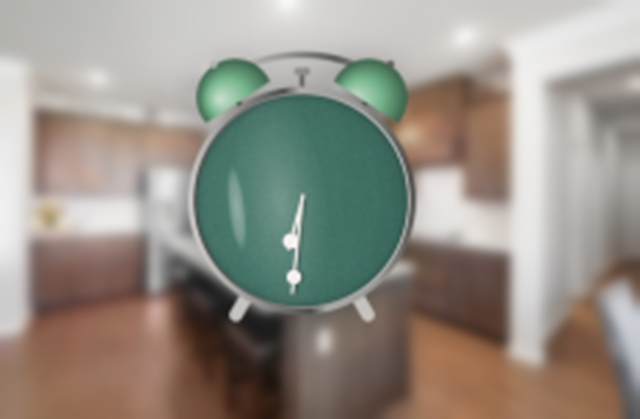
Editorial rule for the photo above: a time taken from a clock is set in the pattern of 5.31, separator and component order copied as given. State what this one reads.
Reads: 6.31
